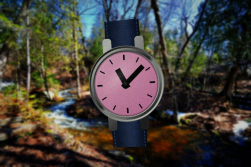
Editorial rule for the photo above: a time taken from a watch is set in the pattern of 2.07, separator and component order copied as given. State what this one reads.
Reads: 11.08
